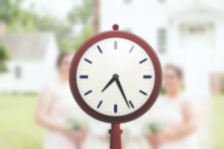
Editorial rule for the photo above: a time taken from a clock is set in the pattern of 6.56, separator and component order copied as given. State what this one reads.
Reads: 7.26
